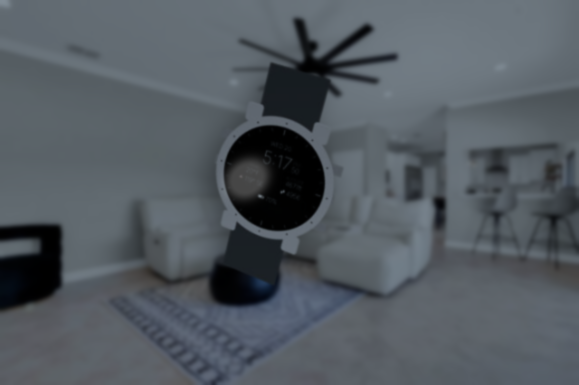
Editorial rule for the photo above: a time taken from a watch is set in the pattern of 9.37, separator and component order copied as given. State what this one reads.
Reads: 5.17
